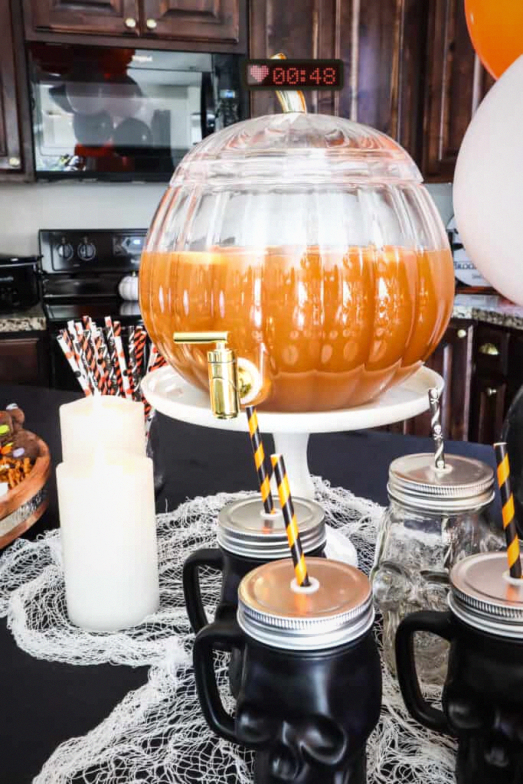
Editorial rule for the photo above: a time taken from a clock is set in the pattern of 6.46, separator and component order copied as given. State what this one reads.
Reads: 0.48
